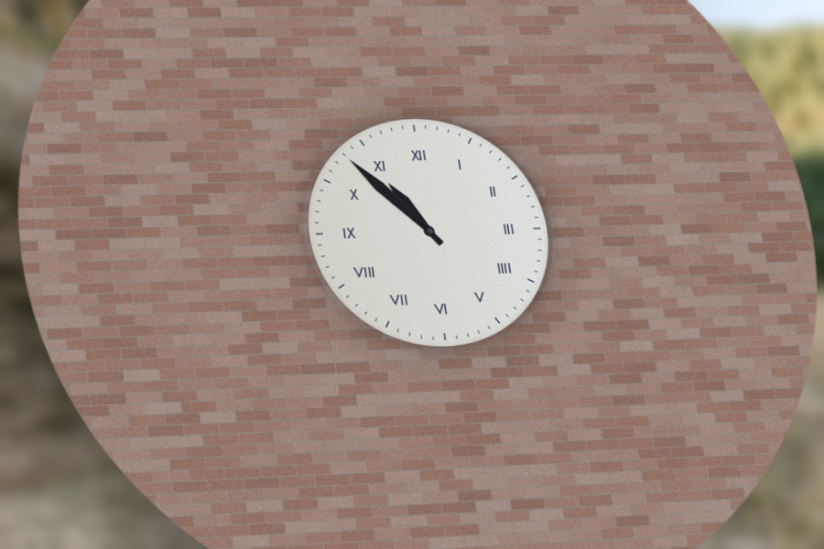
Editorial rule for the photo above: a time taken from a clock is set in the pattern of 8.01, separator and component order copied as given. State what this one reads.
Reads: 10.53
